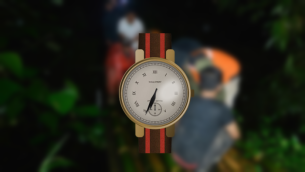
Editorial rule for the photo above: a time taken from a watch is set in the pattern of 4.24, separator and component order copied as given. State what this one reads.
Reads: 6.34
